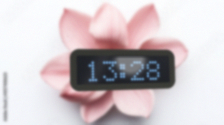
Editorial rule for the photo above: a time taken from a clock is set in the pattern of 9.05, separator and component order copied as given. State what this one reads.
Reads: 13.28
